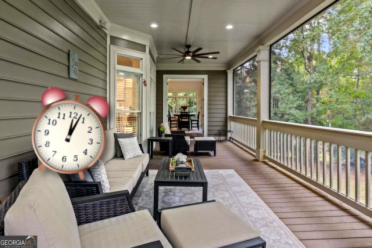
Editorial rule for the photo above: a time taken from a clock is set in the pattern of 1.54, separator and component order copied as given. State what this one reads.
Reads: 12.03
